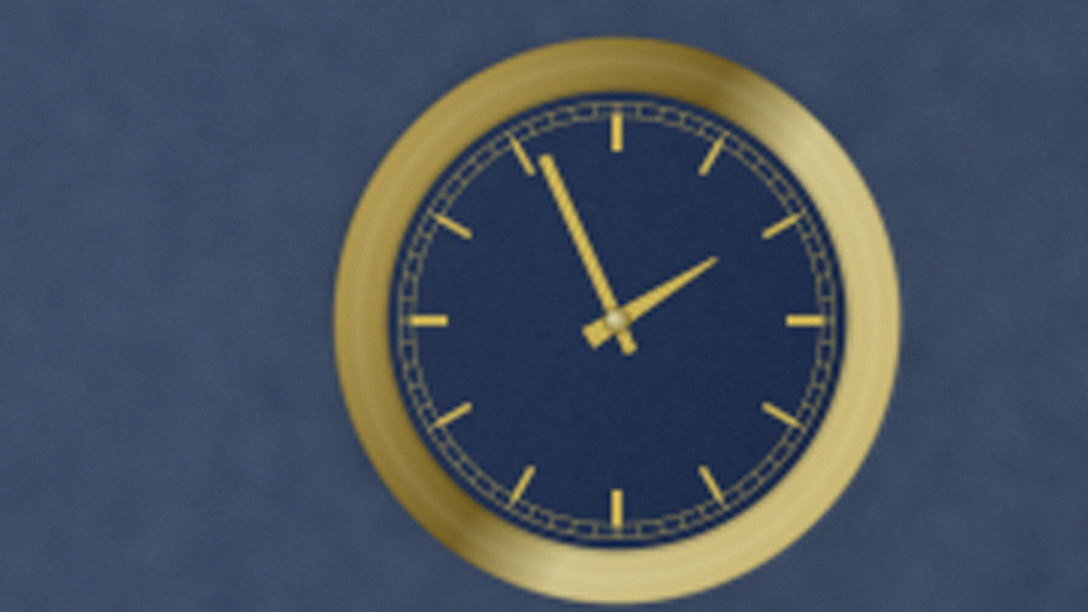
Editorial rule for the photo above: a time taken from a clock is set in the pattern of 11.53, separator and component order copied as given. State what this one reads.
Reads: 1.56
